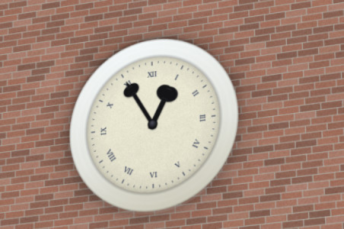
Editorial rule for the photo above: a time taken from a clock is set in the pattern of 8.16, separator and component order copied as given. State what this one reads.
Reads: 12.55
